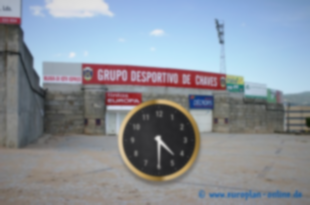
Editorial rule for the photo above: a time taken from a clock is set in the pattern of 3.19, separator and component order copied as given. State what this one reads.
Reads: 4.30
